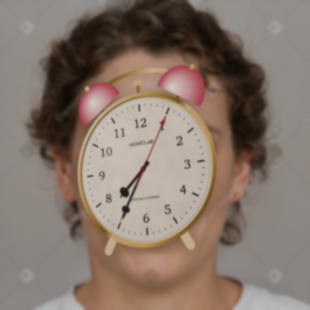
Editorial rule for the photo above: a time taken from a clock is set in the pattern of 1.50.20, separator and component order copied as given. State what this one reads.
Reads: 7.35.05
